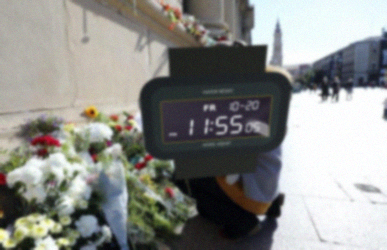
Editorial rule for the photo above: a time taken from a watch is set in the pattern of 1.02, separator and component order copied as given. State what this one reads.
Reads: 11.55
